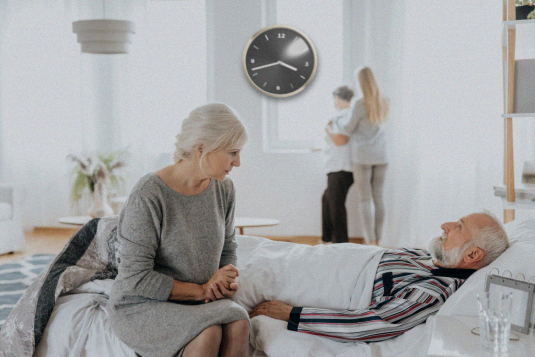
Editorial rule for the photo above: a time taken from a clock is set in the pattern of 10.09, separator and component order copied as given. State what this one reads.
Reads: 3.42
